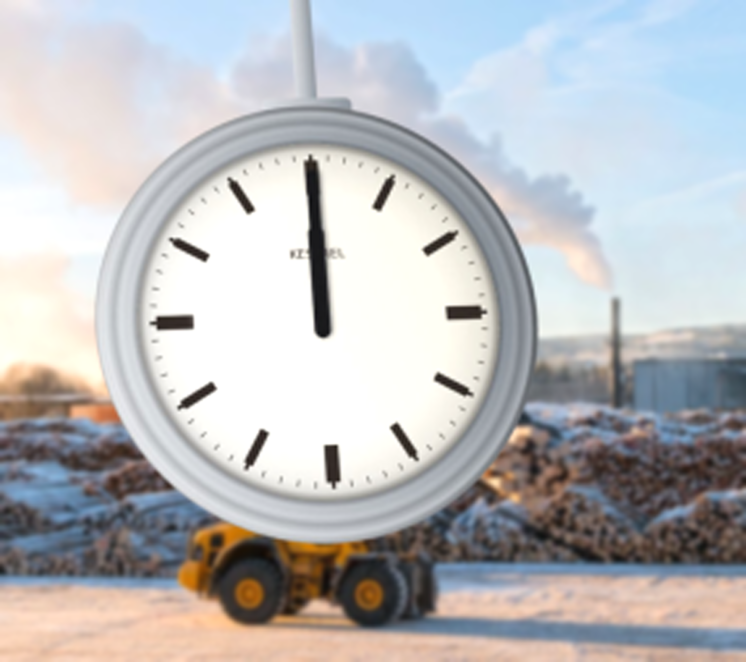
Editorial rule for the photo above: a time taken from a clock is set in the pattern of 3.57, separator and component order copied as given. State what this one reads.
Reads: 12.00
